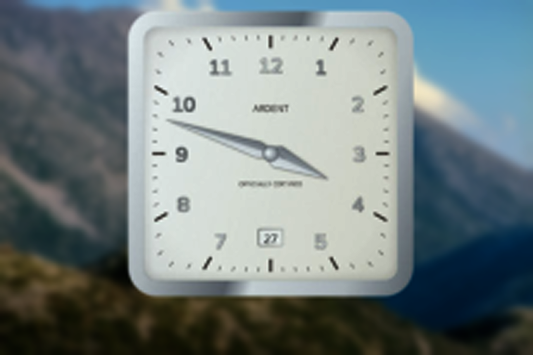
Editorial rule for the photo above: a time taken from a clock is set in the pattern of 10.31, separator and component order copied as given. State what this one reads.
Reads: 3.48
